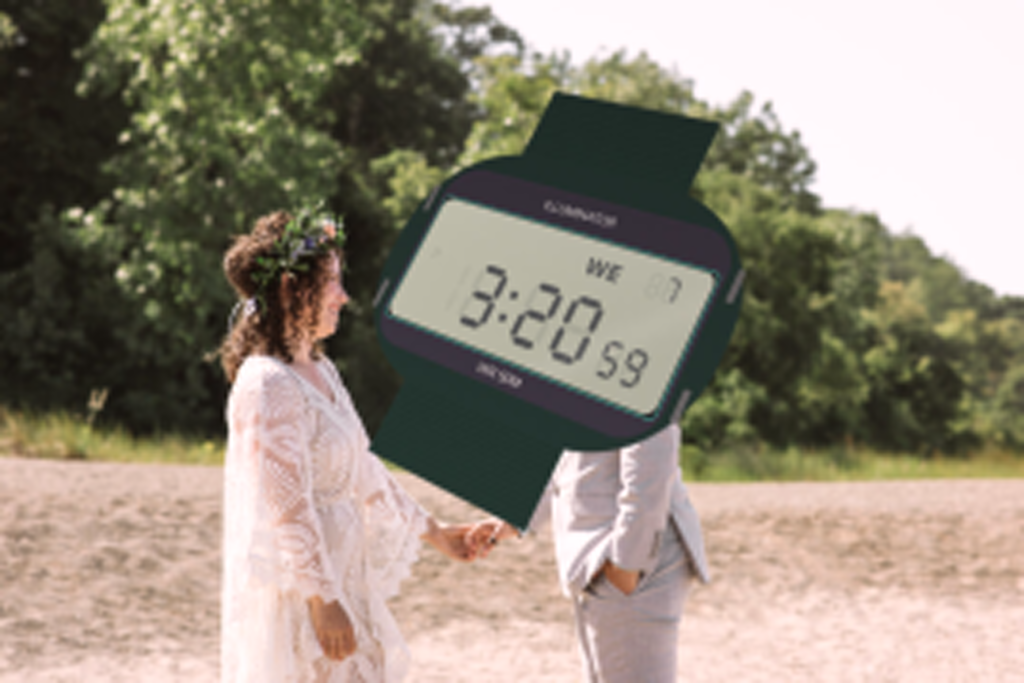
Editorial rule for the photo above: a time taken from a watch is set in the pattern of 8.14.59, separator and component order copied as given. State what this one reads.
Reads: 3.20.59
